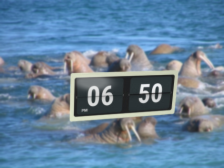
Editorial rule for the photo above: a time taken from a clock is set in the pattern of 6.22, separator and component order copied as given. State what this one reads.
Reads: 6.50
